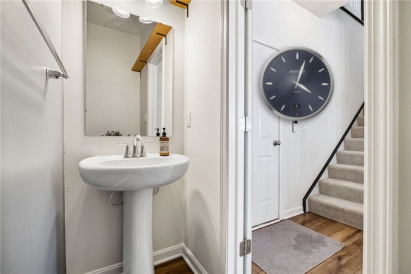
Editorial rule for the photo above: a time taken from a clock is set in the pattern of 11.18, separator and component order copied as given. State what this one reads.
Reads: 4.03
